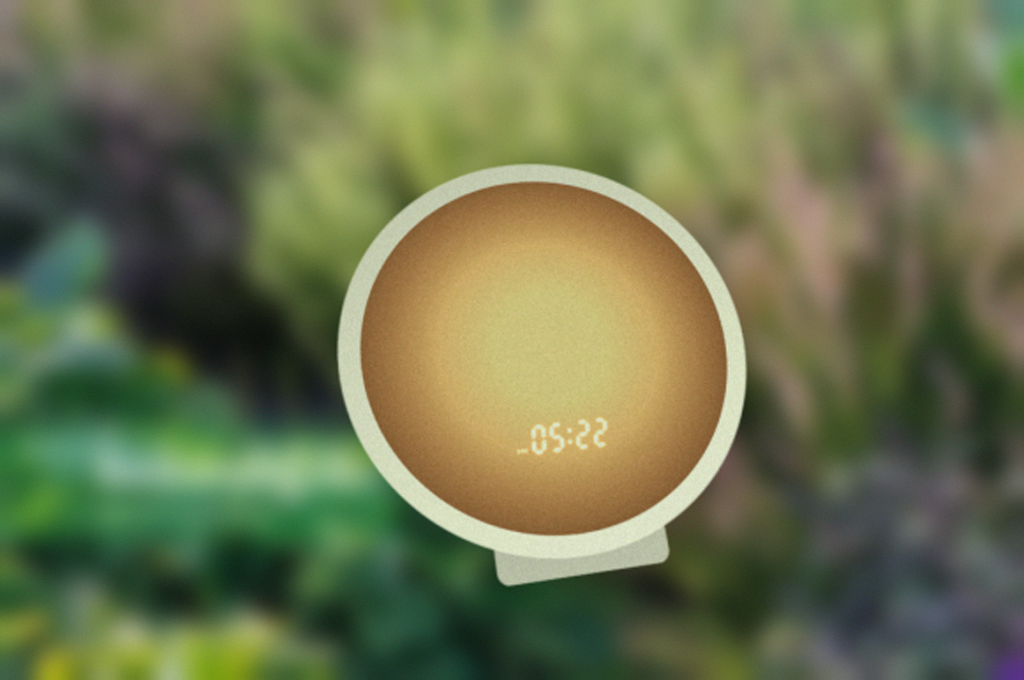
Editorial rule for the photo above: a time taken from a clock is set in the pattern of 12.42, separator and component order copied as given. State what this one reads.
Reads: 5.22
